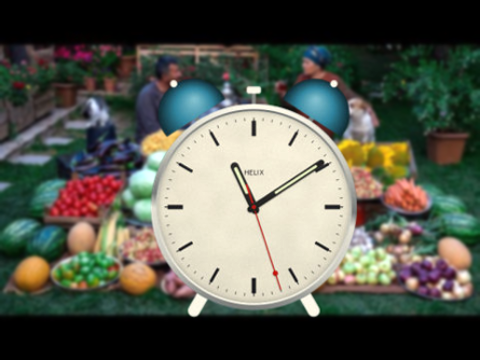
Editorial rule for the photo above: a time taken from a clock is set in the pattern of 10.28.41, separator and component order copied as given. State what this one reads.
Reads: 11.09.27
